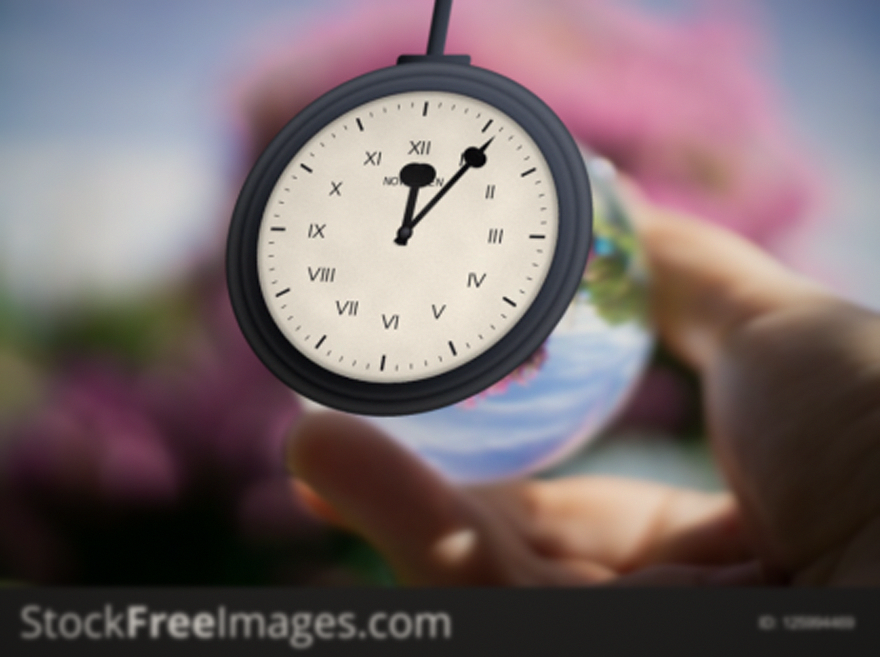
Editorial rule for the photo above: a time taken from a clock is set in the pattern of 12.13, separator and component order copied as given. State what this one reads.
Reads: 12.06
